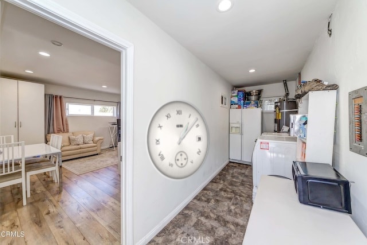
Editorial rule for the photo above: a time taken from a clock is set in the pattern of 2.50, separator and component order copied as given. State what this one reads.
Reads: 1.08
